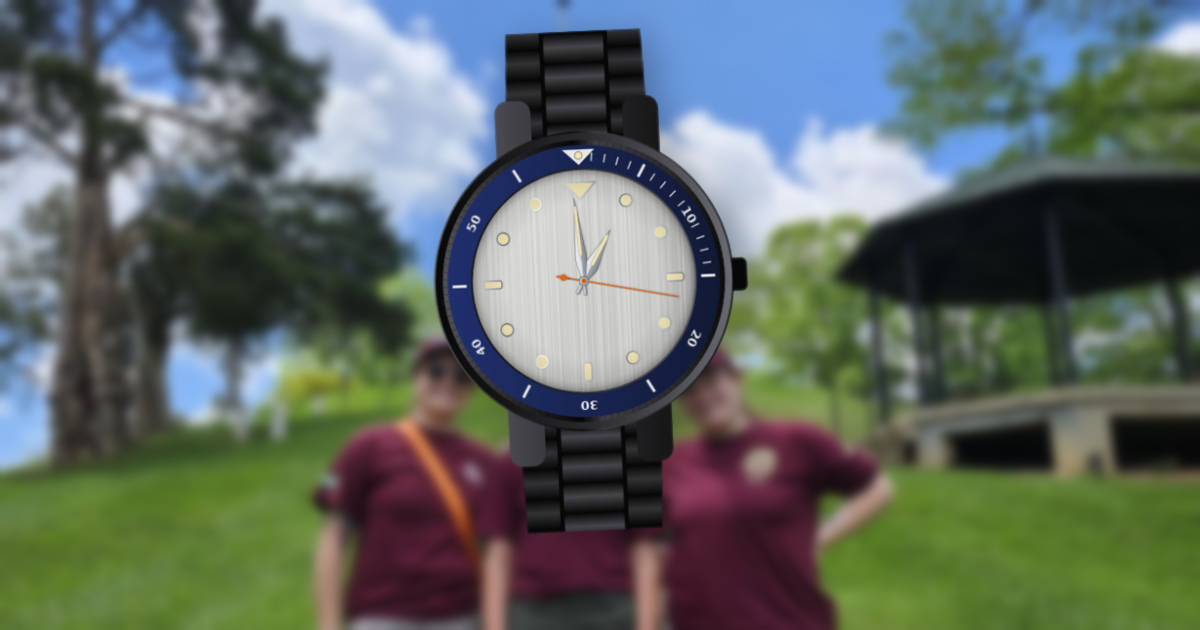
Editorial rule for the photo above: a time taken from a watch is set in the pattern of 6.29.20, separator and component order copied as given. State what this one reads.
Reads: 12.59.17
